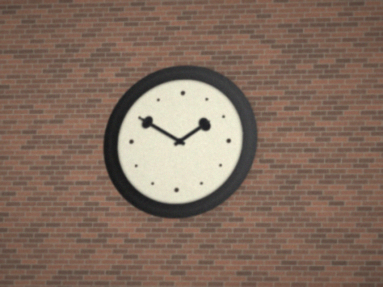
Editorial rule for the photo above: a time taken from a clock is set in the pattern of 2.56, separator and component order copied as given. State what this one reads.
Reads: 1.50
